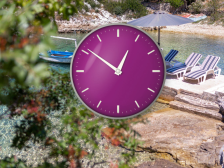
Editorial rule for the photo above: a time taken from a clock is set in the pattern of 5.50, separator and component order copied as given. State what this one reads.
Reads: 12.51
